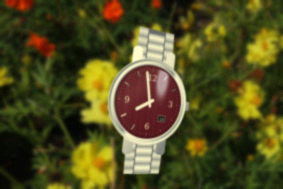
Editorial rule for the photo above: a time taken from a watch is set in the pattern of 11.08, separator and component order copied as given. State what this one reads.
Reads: 7.58
